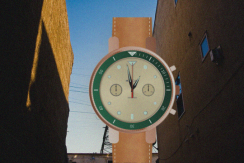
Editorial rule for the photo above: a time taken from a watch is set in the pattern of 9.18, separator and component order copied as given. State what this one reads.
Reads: 12.58
